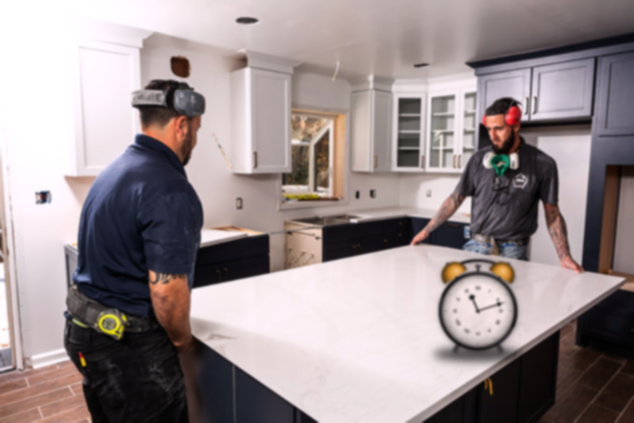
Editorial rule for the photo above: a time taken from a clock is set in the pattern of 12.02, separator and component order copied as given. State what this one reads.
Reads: 11.12
